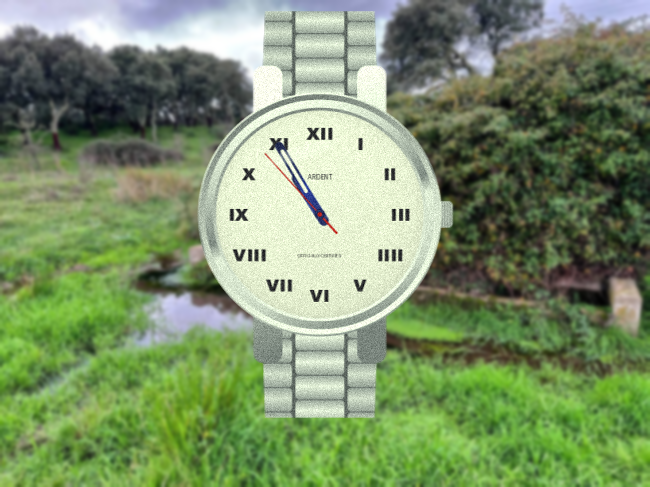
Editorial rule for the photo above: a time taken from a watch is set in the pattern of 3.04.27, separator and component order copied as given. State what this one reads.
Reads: 10.54.53
